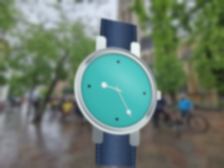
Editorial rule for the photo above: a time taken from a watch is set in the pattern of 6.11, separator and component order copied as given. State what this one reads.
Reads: 9.25
